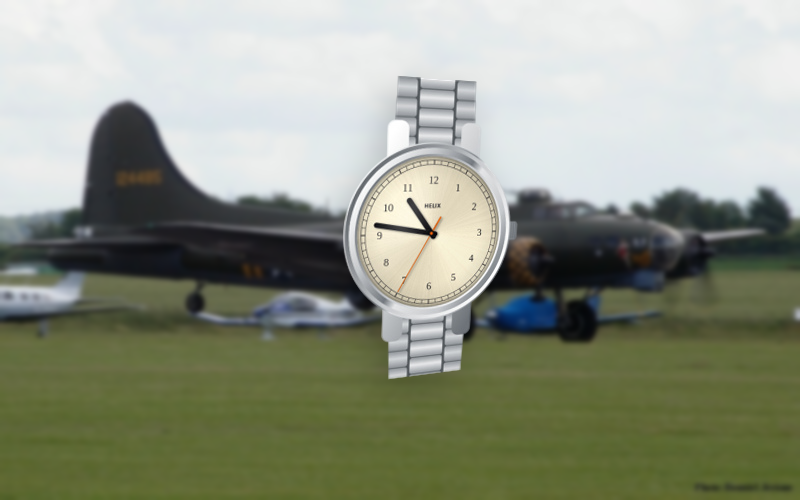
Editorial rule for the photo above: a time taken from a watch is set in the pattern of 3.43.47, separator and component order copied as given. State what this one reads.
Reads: 10.46.35
